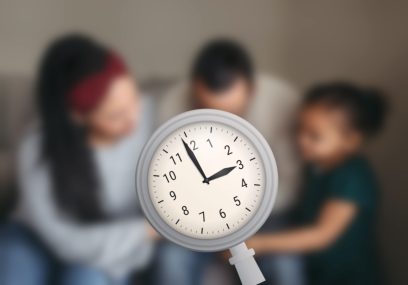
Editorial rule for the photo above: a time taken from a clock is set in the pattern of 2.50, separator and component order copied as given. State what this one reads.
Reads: 2.59
